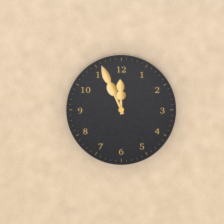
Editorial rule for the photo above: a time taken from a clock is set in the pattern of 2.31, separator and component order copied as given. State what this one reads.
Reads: 11.56
